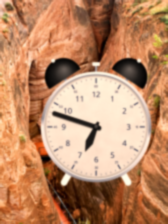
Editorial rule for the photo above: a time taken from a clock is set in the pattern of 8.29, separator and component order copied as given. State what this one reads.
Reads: 6.48
